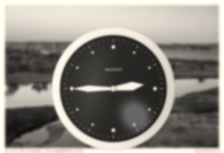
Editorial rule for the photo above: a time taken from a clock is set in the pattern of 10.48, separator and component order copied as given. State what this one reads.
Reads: 2.45
